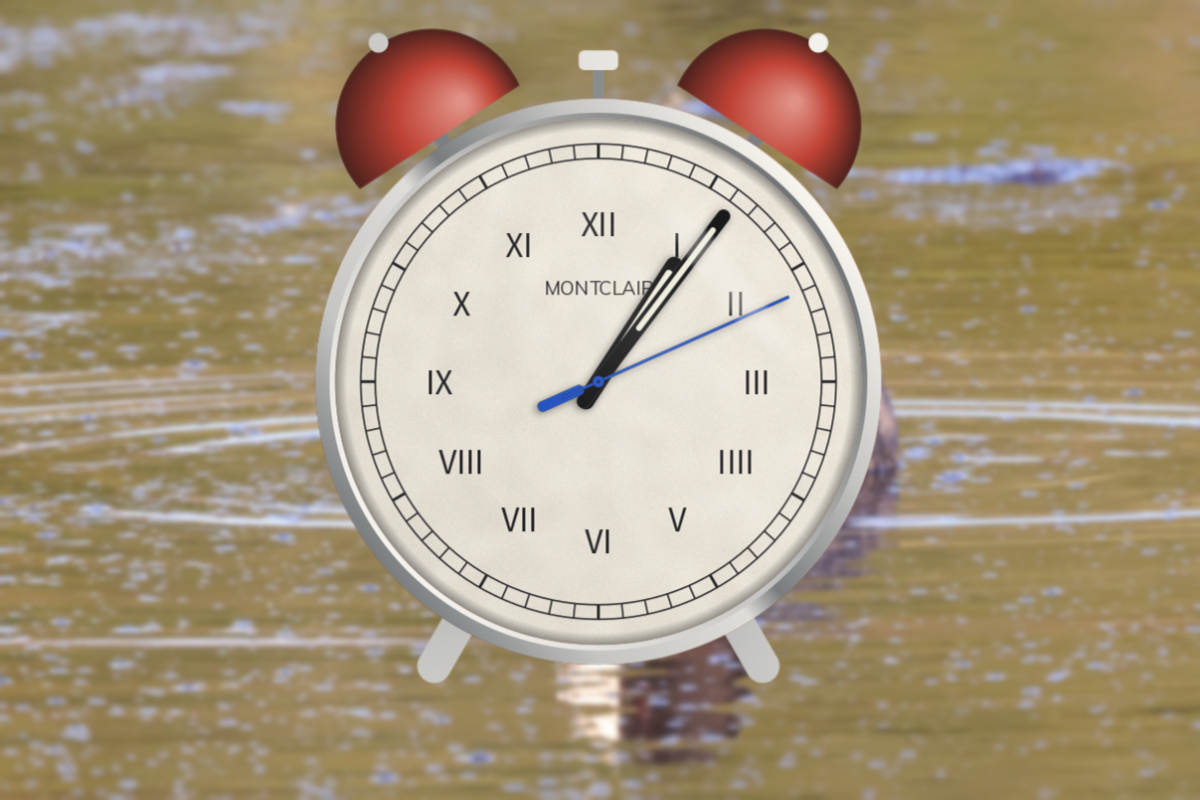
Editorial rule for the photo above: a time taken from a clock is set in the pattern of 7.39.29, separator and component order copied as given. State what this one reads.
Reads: 1.06.11
